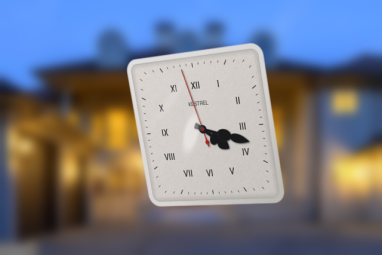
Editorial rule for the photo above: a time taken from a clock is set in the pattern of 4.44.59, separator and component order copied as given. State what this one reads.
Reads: 4.17.58
